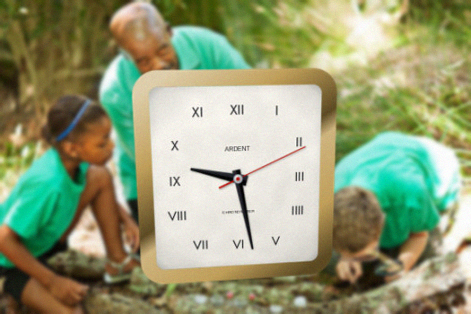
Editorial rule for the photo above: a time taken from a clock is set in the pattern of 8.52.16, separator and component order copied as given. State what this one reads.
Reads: 9.28.11
